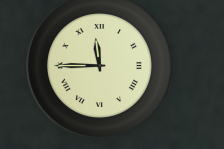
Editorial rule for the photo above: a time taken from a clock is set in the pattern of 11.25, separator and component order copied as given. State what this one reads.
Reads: 11.45
